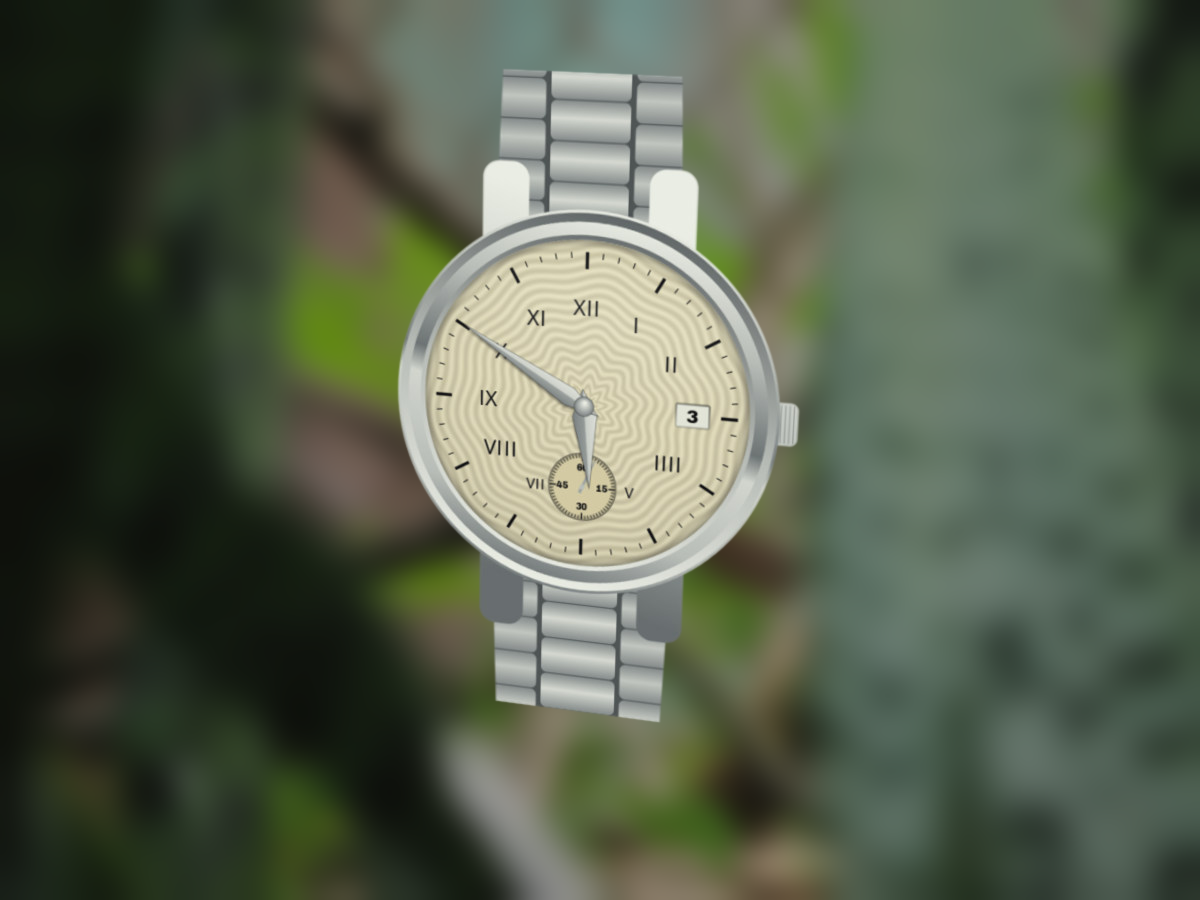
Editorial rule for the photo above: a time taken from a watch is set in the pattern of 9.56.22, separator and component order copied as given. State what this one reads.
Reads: 5.50.04
